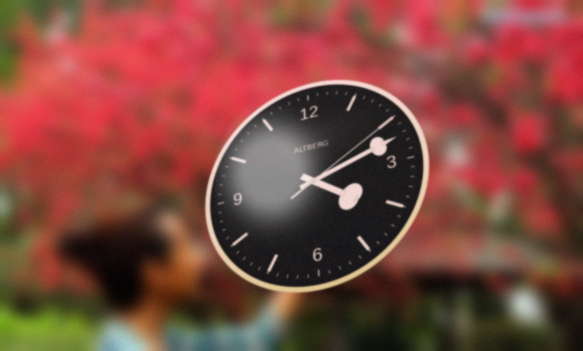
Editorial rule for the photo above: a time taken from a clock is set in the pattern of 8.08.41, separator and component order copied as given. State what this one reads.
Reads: 4.12.10
